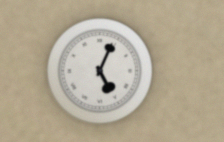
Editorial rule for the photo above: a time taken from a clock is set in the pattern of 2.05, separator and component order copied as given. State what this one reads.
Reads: 5.04
